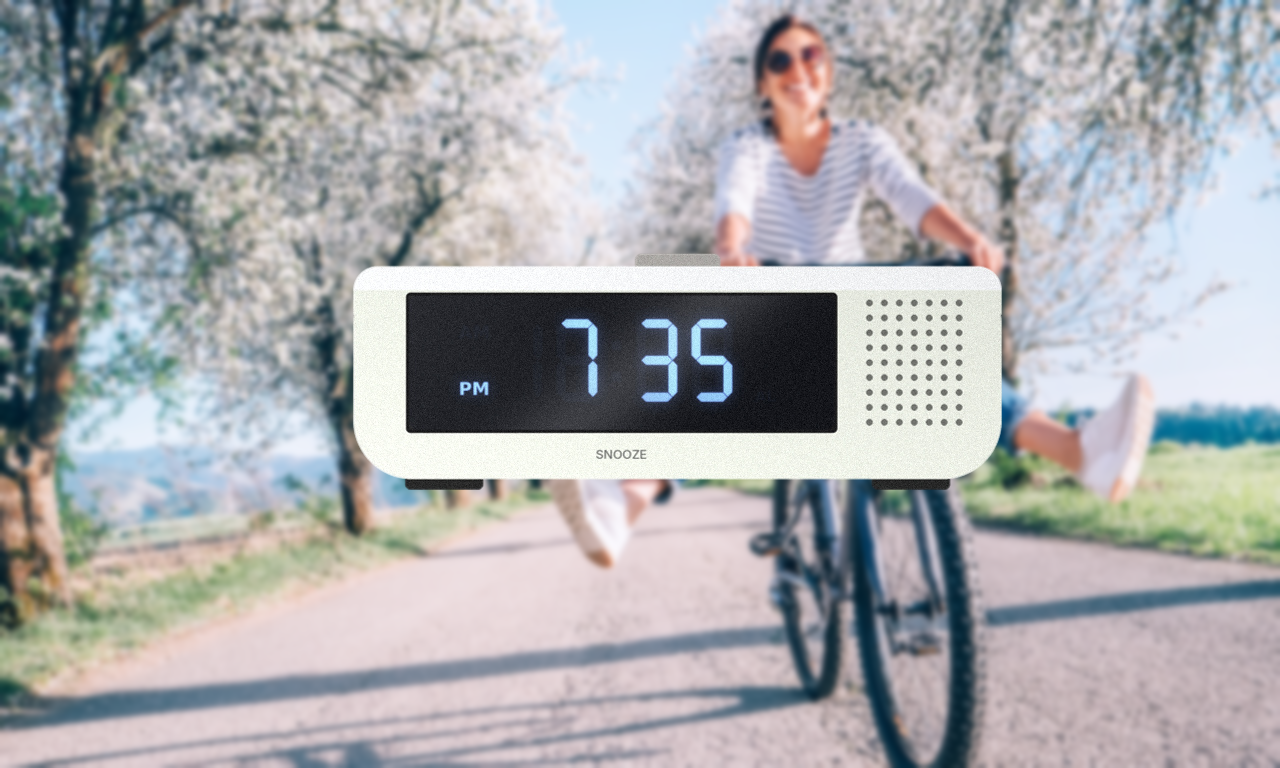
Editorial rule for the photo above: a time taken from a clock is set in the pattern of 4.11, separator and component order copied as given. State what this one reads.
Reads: 7.35
